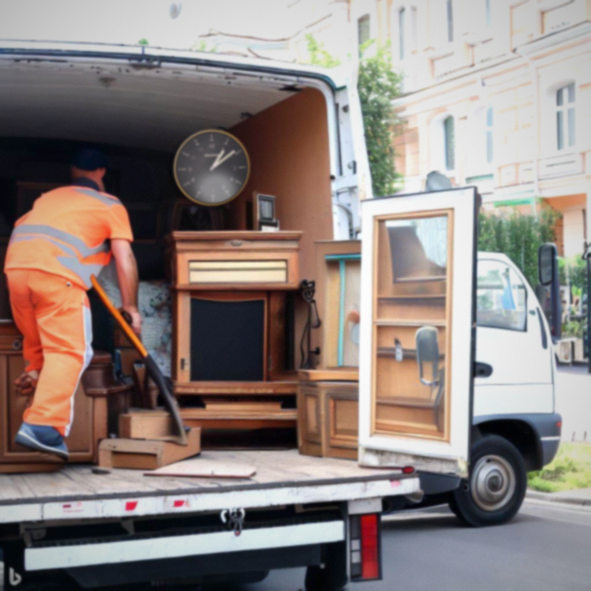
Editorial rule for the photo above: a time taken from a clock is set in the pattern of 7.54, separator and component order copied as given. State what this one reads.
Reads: 1.09
